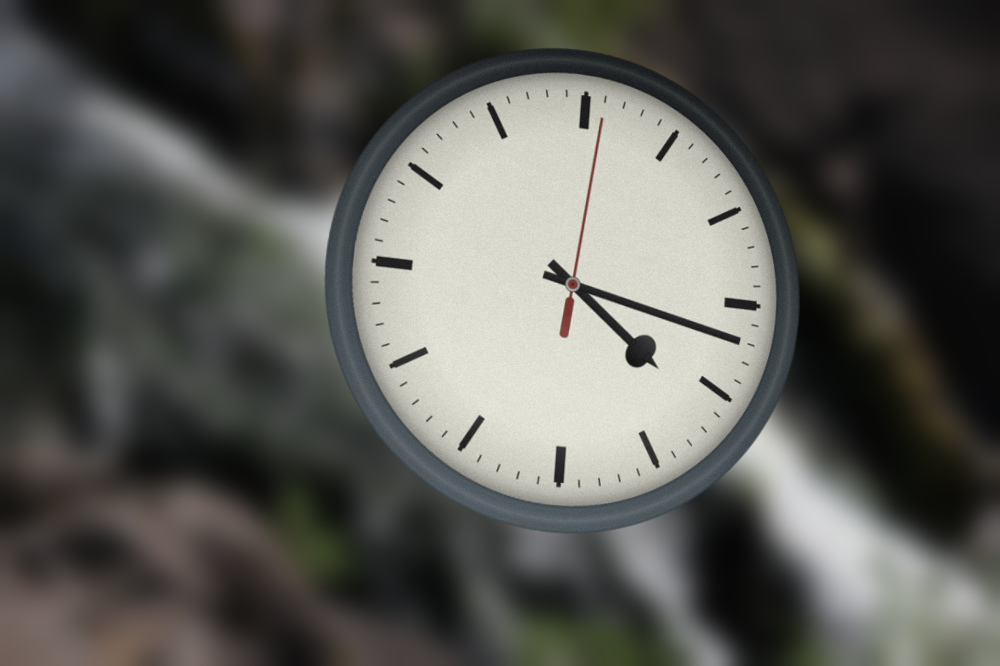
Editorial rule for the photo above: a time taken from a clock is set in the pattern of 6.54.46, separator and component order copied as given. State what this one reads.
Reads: 4.17.01
